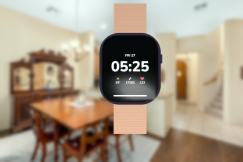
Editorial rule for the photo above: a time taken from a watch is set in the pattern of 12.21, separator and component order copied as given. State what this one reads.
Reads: 5.25
